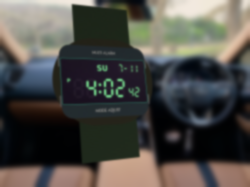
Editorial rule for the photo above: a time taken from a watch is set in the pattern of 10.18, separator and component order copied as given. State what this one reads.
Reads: 4.02
